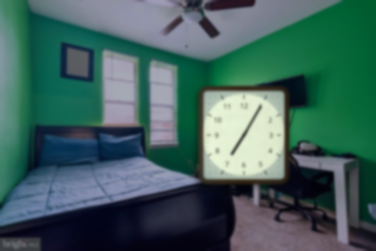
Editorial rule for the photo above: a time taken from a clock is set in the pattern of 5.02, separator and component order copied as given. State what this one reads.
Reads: 7.05
